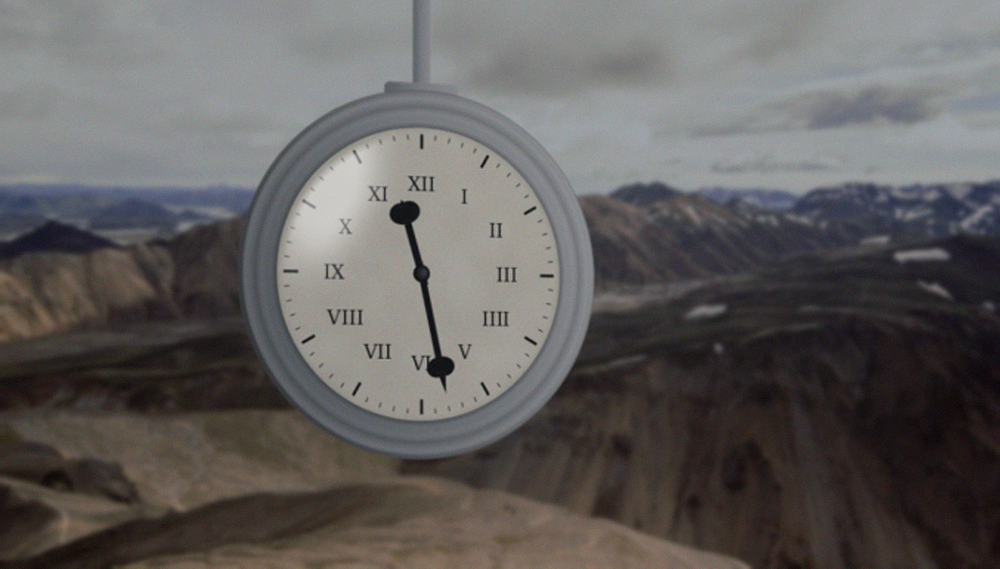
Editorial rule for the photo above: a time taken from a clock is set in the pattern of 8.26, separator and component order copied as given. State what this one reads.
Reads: 11.28
